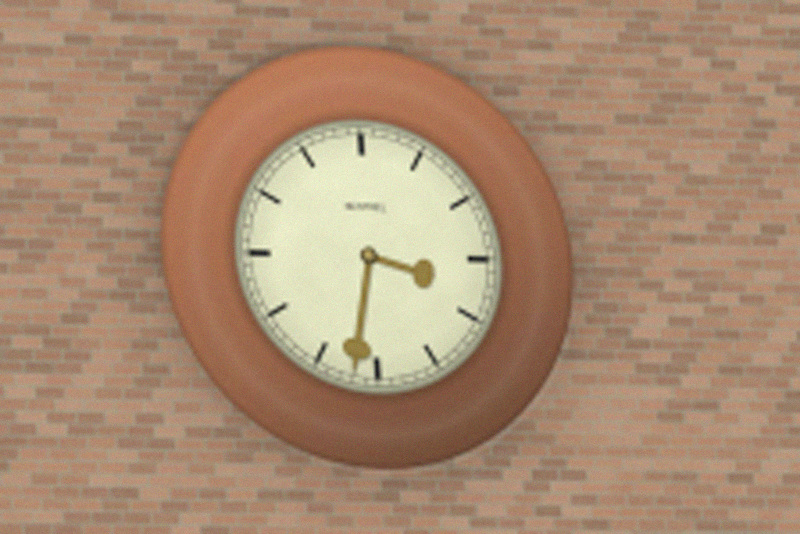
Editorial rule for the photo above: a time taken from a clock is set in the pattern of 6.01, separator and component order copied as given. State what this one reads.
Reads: 3.32
